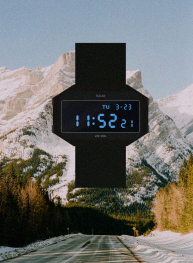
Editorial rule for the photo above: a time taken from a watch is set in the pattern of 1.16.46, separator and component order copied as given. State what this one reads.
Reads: 11.52.21
